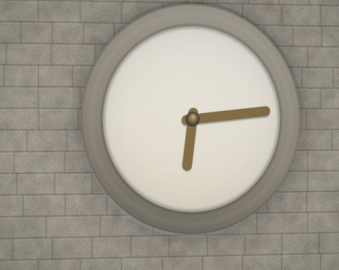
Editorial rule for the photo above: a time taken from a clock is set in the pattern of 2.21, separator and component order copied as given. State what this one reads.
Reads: 6.14
